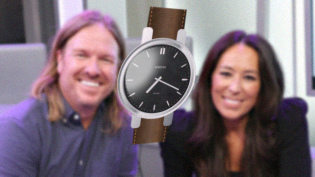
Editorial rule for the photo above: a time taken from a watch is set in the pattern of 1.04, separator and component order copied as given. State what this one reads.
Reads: 7.19
